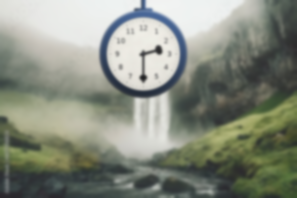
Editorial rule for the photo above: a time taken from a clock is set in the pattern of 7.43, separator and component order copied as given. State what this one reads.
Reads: 2.30
